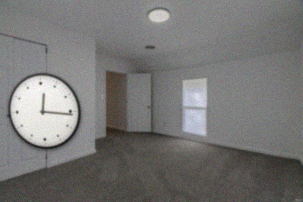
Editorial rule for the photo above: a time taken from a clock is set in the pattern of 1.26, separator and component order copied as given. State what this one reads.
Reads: 12.16
